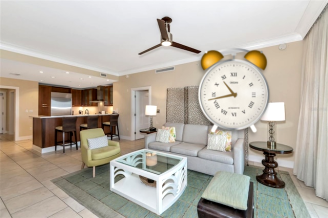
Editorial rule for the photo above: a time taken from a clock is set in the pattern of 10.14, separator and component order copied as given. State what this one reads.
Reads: 10.43
